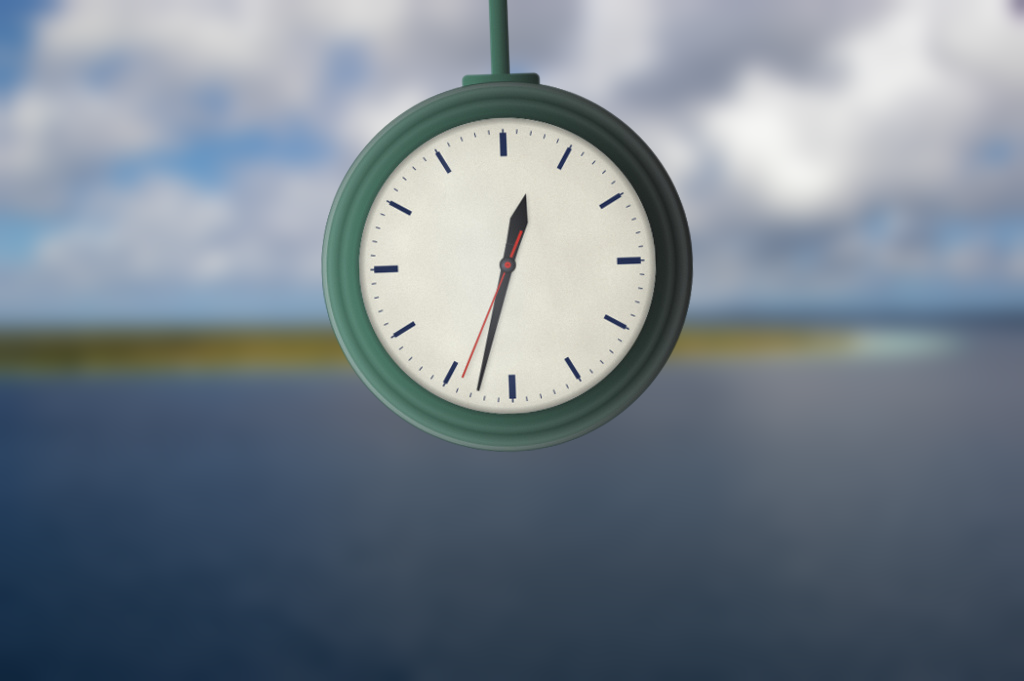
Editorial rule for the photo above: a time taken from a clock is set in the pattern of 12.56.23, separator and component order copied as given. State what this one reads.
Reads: 12.32.34
